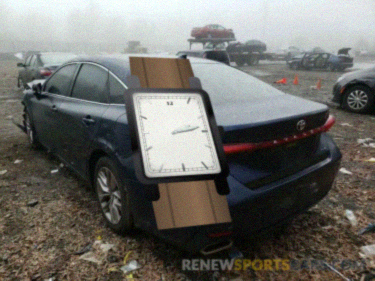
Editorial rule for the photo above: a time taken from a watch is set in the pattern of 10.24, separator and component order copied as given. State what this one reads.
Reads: 2.13
